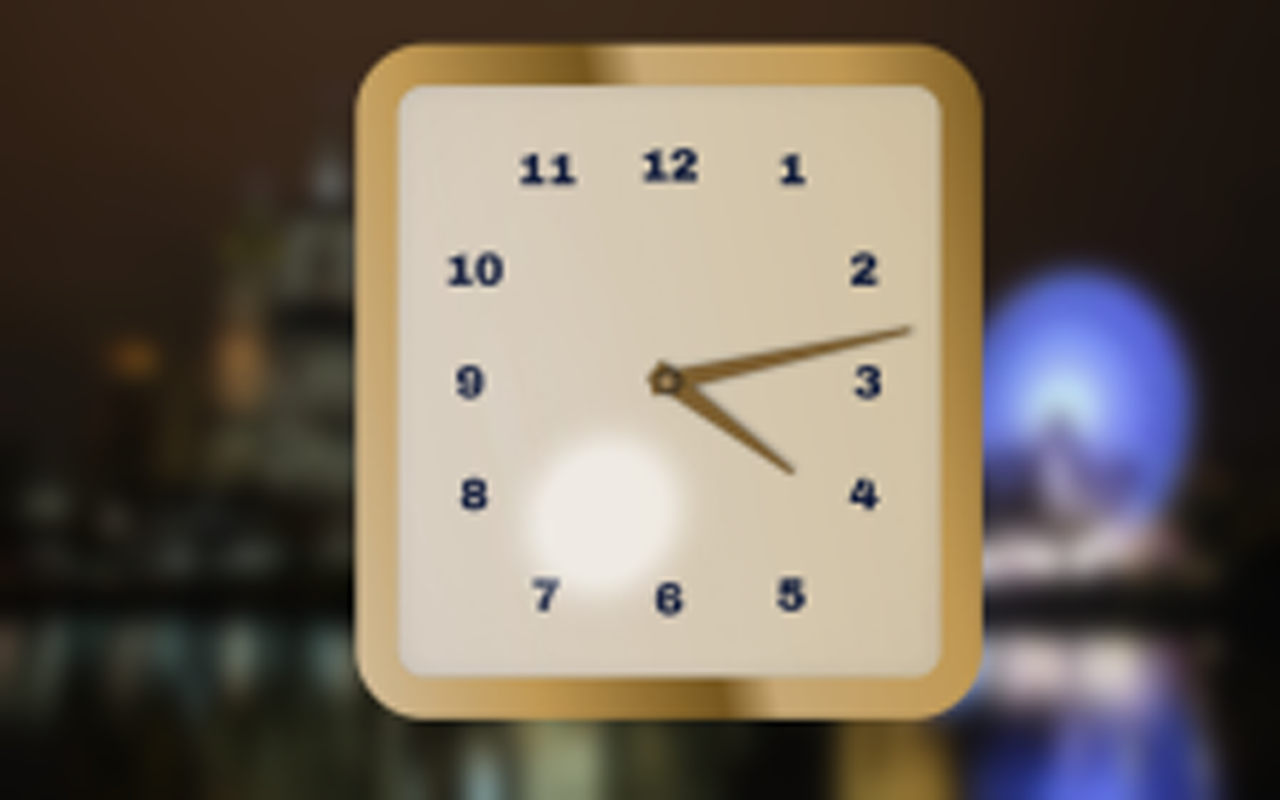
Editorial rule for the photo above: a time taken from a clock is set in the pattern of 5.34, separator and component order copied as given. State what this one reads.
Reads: 4.13
